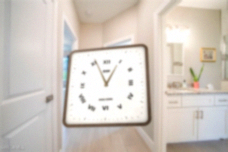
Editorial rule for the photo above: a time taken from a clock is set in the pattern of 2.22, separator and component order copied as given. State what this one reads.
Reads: 12.56
